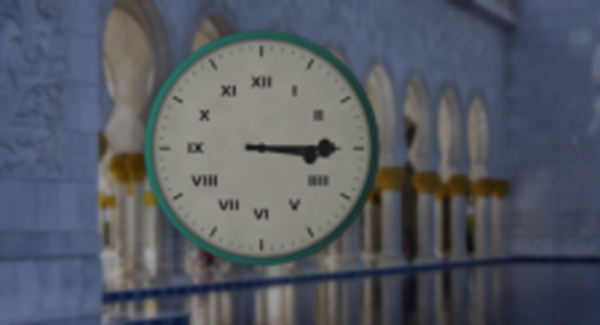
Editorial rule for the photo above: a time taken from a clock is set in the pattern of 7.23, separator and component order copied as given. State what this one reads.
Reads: 3.15
